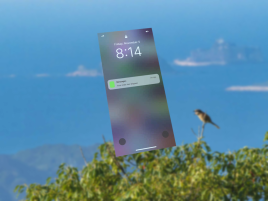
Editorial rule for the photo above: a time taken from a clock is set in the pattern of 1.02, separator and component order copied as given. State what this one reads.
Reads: 8.14
